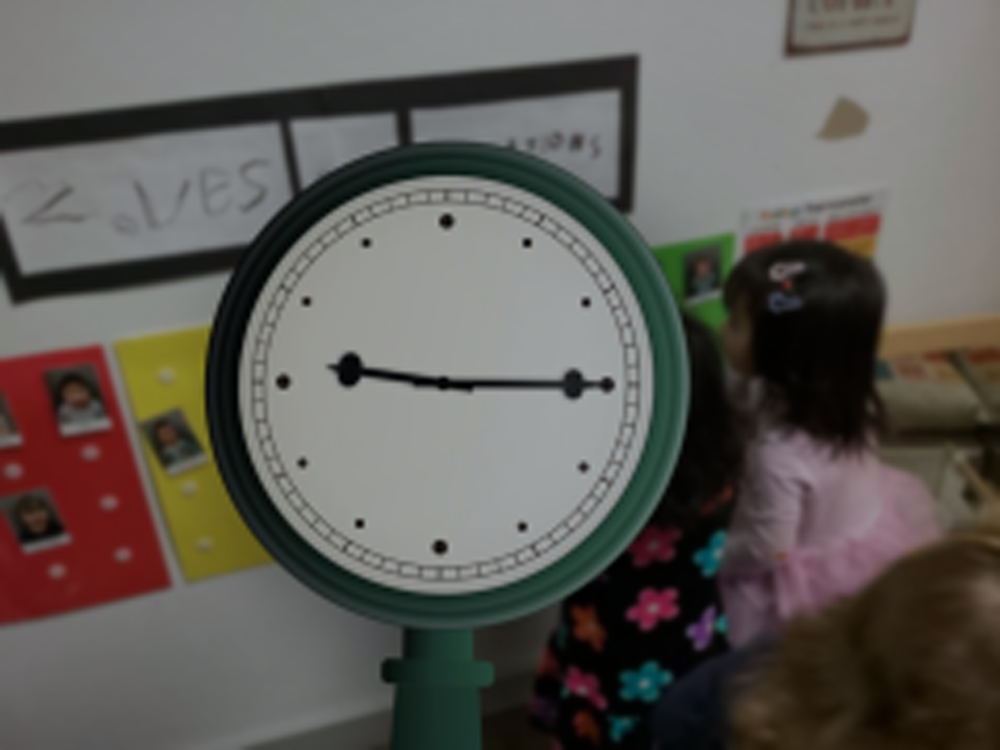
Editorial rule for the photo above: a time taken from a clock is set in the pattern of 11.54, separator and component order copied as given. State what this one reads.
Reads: 9.15
